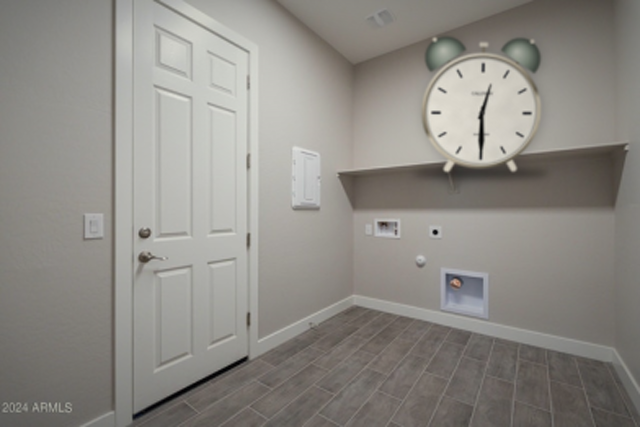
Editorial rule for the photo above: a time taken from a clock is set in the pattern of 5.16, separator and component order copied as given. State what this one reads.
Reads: 12.30
